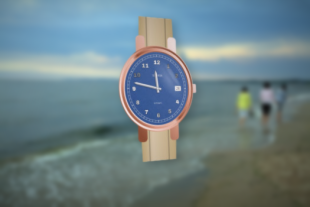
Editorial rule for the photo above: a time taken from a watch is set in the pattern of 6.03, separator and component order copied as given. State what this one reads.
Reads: 11.47
